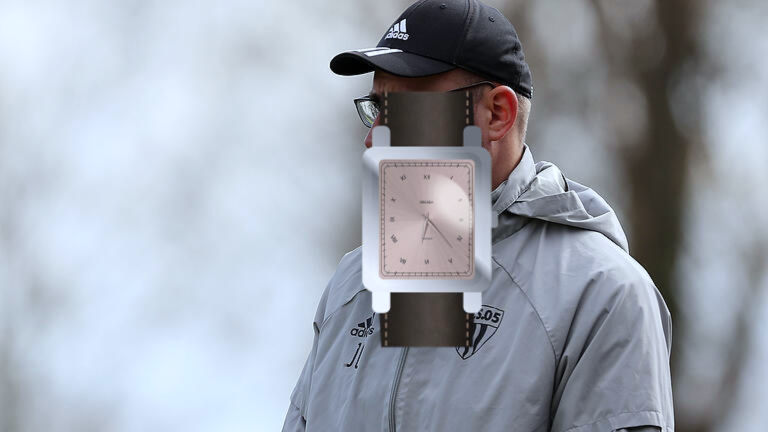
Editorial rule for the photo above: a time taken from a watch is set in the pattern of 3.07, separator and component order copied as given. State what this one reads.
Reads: 6.23
